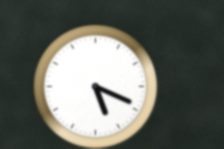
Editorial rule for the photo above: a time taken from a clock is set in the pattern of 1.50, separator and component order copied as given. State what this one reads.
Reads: 5.19
